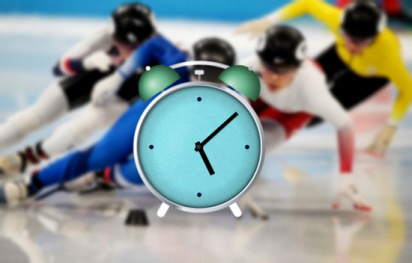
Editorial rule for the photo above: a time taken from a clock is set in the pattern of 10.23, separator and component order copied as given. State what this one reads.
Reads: 5.08
